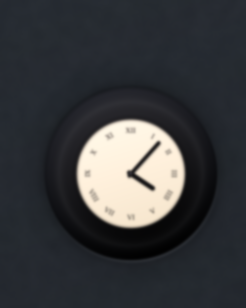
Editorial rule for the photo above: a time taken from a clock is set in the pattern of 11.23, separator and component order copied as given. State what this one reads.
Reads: 4.07
